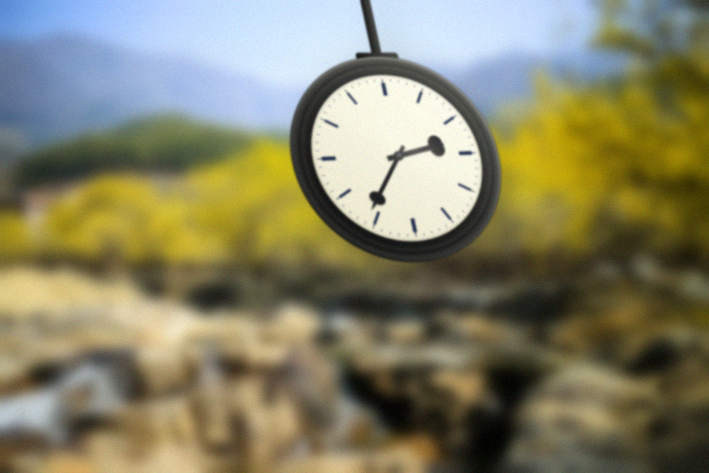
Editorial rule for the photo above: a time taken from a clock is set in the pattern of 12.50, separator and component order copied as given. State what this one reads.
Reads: 2.36
